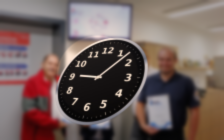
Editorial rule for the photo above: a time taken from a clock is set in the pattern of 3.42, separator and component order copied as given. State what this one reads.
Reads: 9.07
